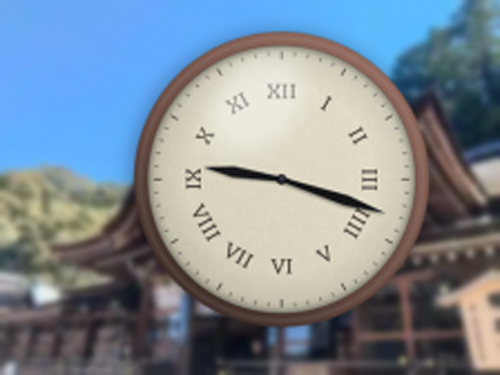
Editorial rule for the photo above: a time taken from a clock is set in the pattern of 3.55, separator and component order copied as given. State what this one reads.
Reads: 9.18
